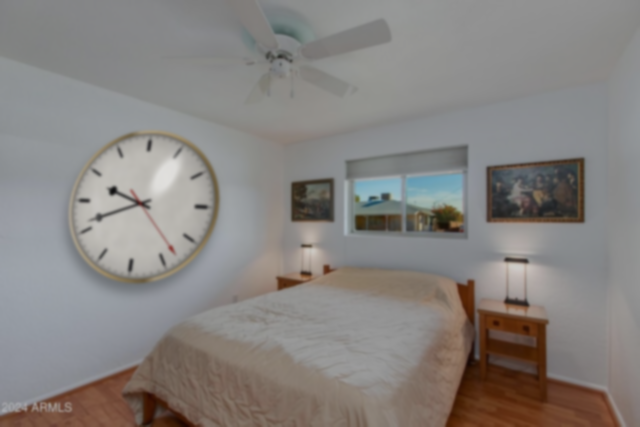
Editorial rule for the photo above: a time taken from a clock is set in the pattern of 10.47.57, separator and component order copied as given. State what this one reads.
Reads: 9.41.23
